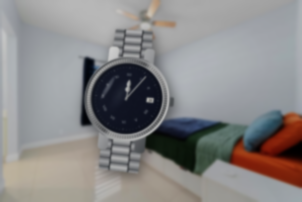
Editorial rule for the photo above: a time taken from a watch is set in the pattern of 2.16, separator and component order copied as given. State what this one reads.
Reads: 12.06
